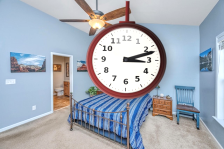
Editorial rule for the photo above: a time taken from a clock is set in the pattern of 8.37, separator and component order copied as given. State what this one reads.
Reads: 3.12
